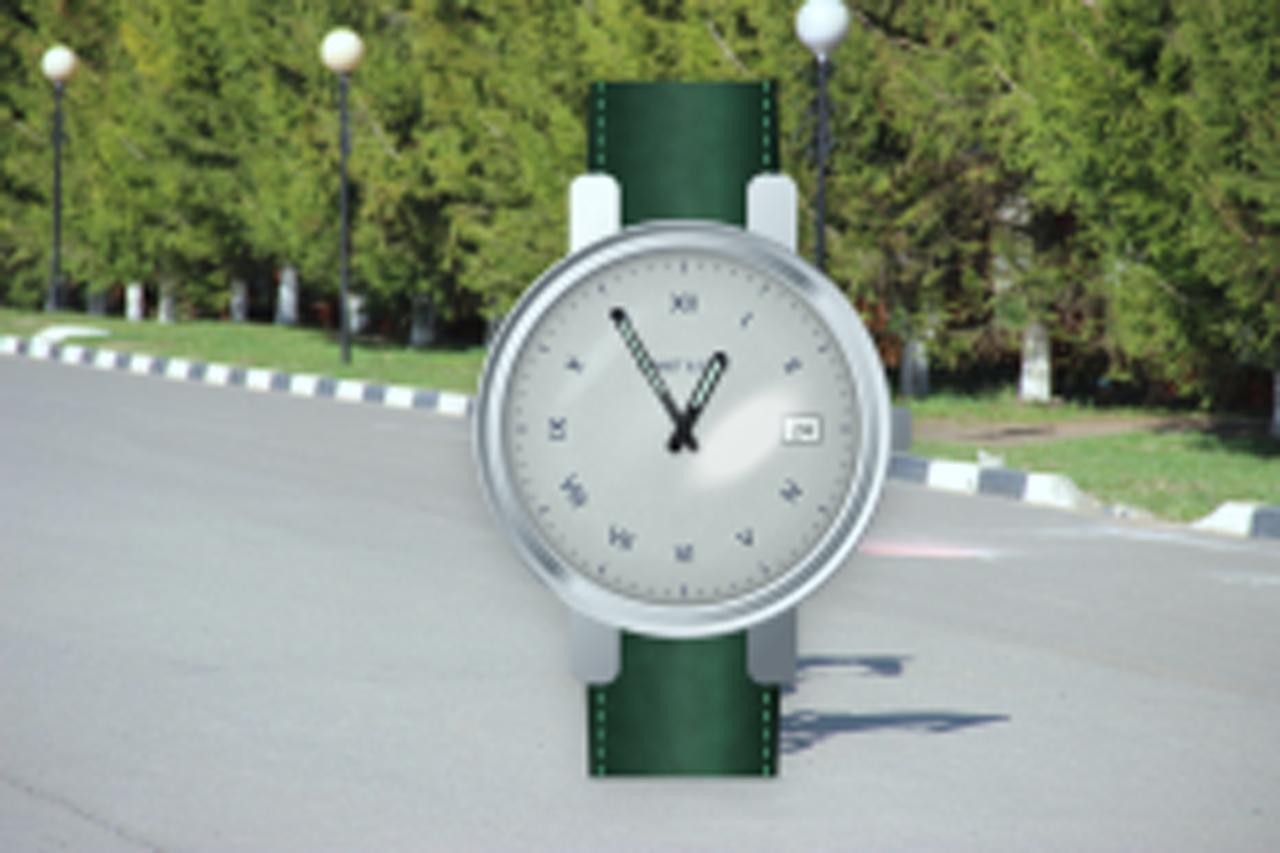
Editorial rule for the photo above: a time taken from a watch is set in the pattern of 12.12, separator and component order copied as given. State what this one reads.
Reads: 12.55
